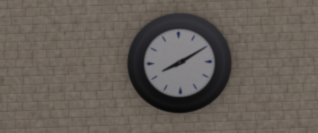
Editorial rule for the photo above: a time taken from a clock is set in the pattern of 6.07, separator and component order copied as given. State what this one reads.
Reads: 8.10
